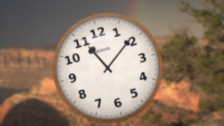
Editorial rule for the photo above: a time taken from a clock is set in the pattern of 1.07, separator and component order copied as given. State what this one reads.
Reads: 11.09
